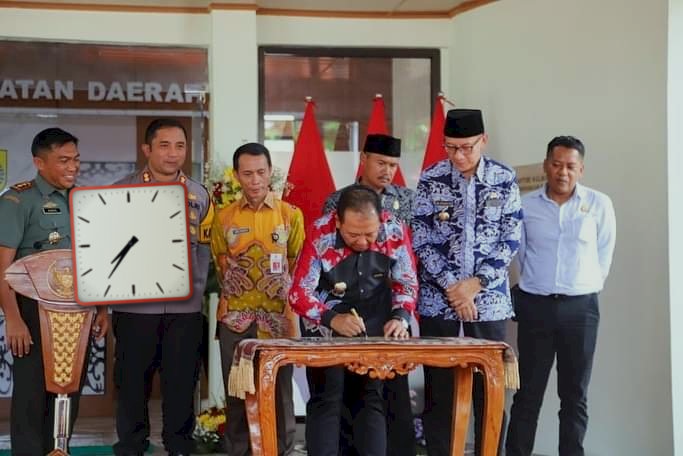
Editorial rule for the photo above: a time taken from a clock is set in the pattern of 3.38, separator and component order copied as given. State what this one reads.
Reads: 7.36
